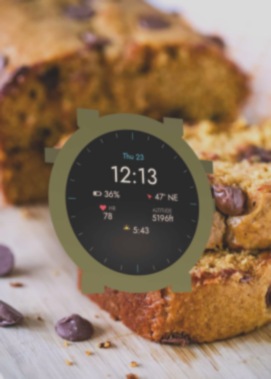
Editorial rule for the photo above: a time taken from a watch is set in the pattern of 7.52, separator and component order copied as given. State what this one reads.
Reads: 12.13
